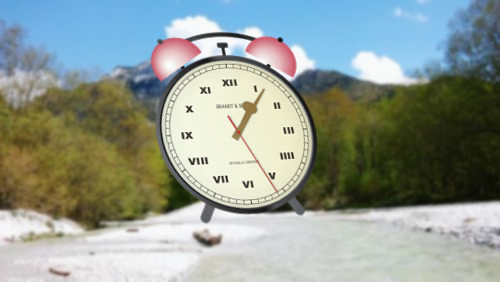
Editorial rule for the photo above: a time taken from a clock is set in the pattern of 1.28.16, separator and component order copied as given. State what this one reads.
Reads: 1.06.26
